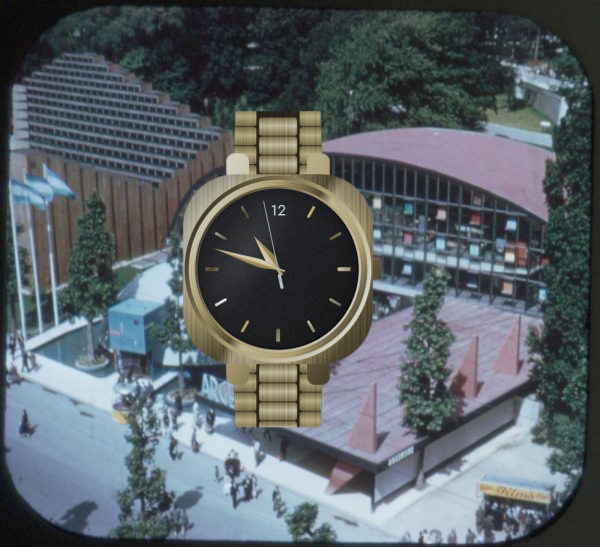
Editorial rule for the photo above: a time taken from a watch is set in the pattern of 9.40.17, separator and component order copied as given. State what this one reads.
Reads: 10.47.58
